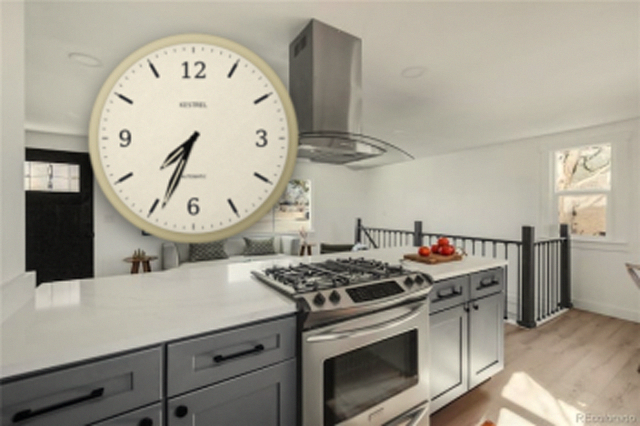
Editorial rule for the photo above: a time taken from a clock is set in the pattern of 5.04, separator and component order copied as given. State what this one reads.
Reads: 7.34
